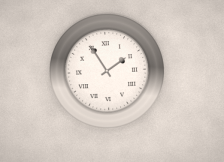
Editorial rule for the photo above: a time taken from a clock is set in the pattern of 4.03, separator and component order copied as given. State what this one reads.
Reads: 1.55
